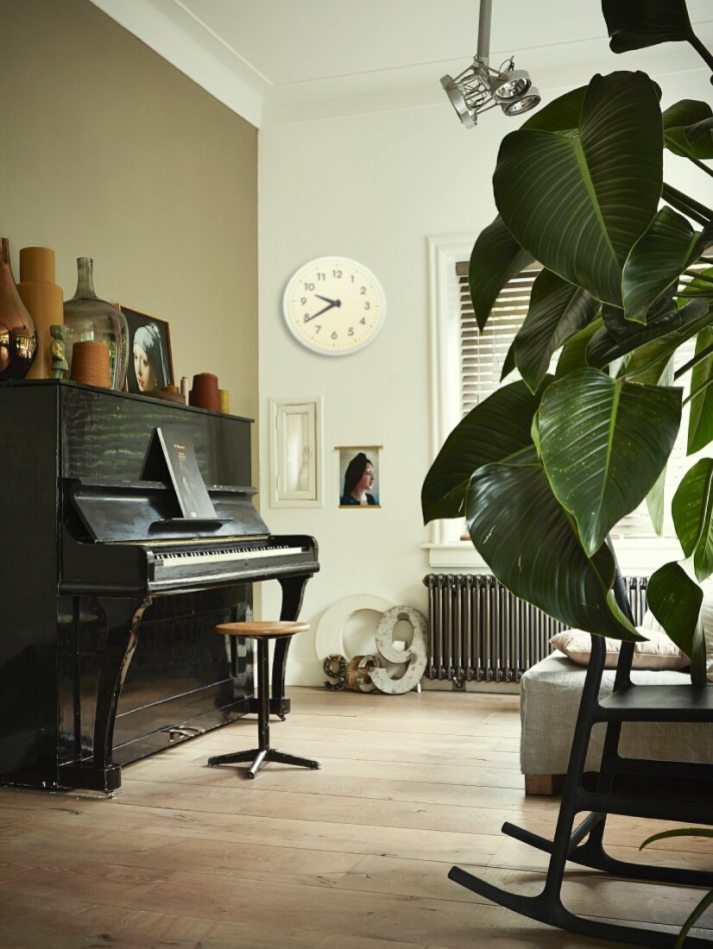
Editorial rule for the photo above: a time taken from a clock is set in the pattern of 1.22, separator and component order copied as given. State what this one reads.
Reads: 9.39
